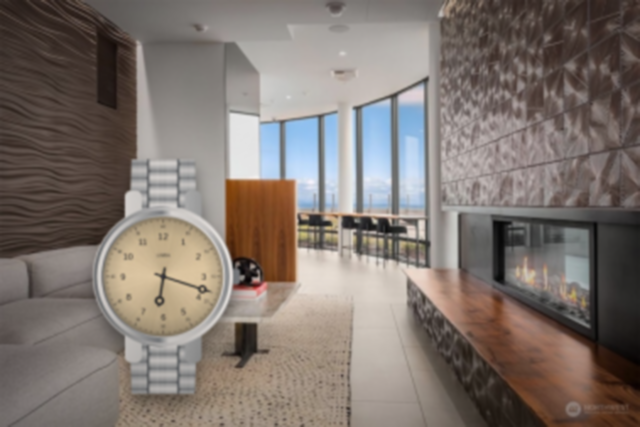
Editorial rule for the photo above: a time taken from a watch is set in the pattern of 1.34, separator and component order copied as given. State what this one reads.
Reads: 6.18
